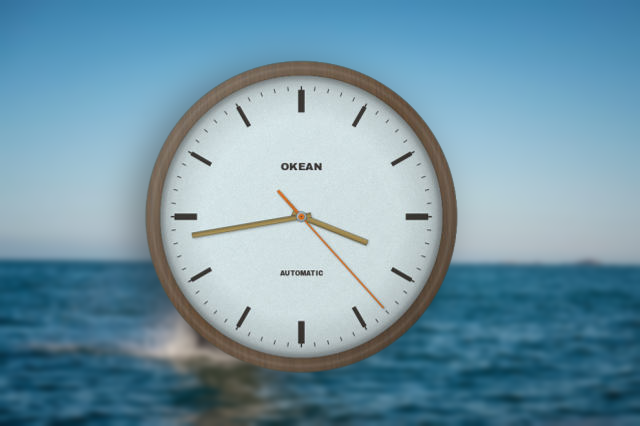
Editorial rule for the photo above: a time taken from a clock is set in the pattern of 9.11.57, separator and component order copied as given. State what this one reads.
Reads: 3.43.23
